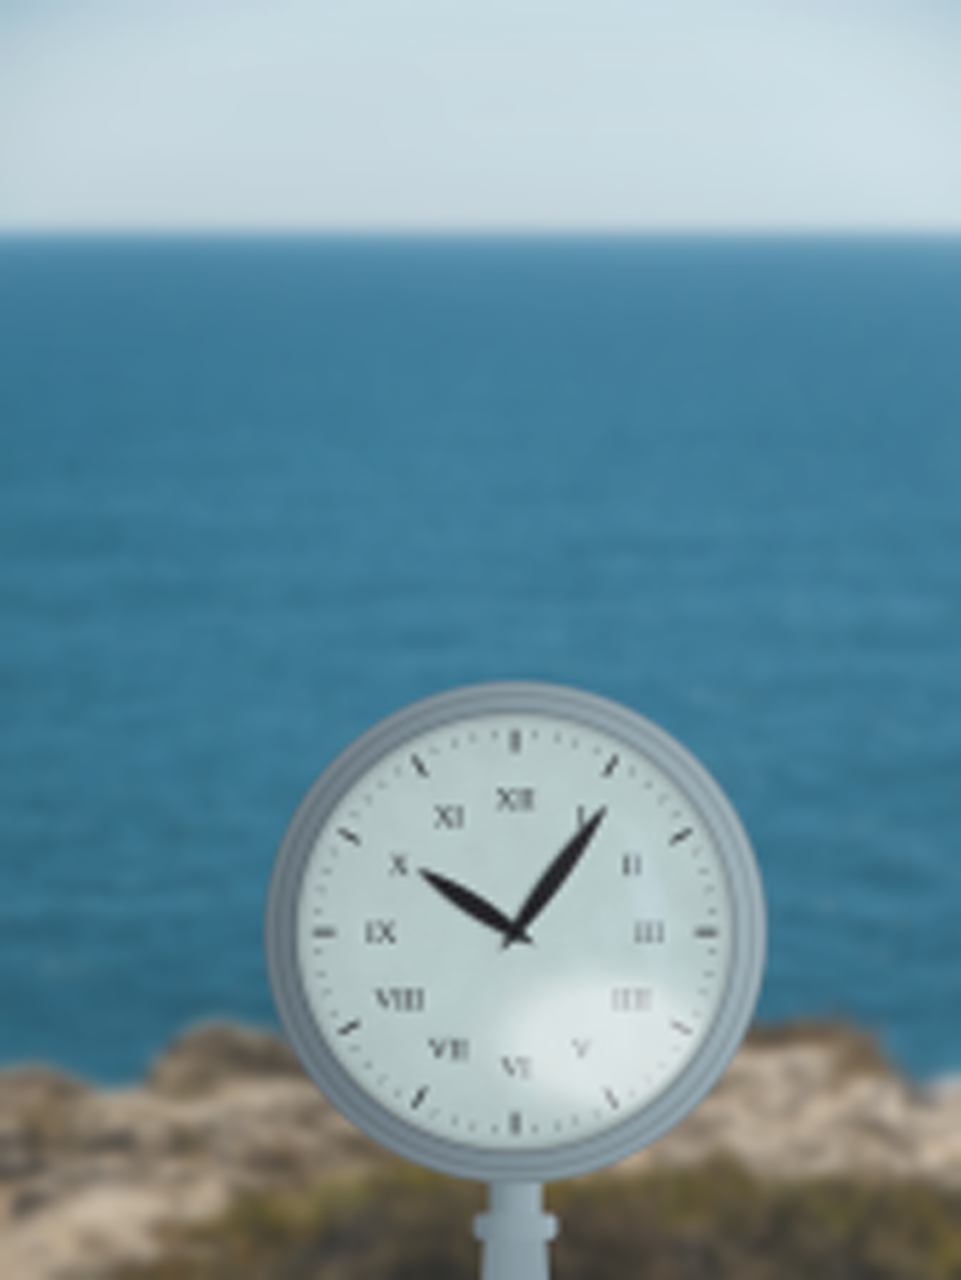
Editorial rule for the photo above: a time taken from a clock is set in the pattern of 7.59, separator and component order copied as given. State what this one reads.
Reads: 10.06
